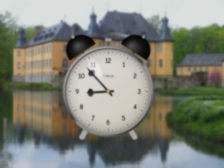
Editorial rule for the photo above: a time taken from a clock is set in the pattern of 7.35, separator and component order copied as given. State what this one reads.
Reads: 8.53
